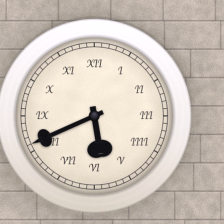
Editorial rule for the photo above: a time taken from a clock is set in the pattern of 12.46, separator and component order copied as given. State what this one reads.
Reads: 5.41
